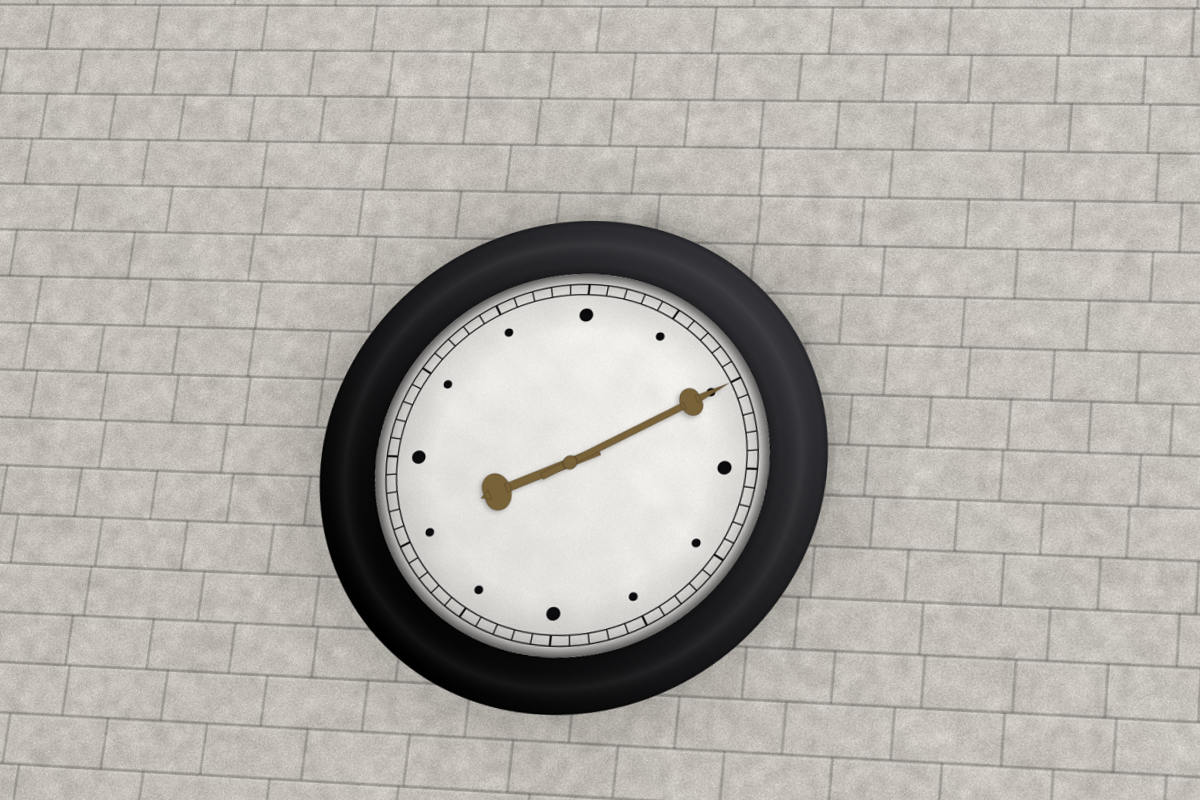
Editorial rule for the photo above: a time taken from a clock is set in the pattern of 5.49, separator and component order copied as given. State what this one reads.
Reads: 8.10
